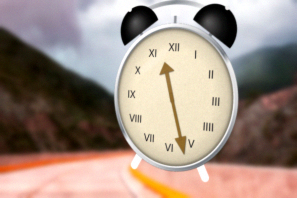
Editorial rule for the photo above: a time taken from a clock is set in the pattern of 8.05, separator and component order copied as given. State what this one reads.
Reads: 11.27
